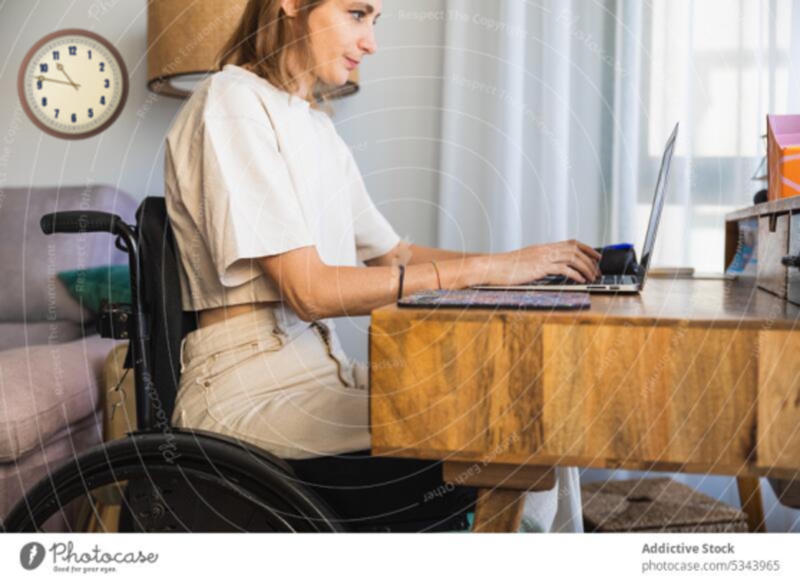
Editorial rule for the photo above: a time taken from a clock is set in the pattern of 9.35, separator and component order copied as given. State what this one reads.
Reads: 10.47
